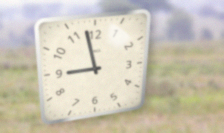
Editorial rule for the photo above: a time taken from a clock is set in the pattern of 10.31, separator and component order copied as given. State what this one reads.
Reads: 8.58
